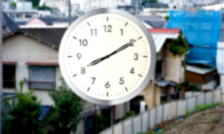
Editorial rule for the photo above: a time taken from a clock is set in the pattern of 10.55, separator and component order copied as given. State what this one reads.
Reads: 8.10
